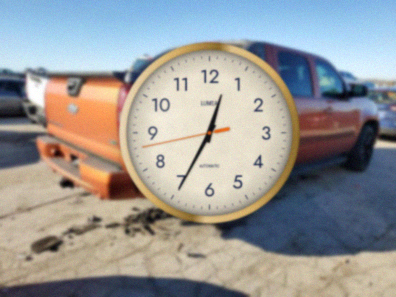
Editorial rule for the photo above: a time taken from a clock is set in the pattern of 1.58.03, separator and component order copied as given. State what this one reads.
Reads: 12.34.43
